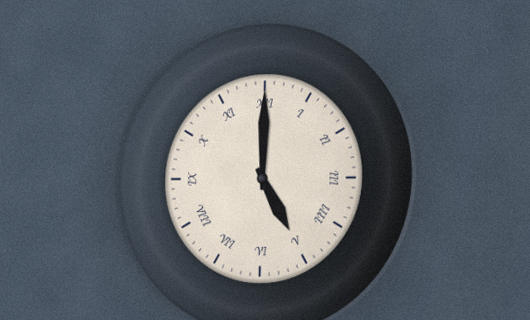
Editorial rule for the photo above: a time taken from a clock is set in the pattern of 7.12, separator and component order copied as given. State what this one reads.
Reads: 5.00
